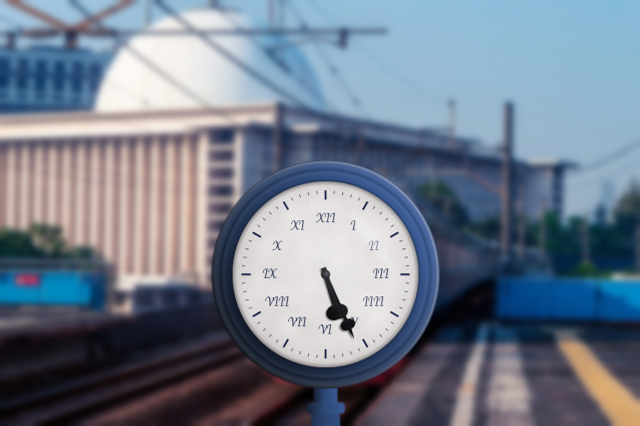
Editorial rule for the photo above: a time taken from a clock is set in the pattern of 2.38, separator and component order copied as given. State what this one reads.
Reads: 5.26
